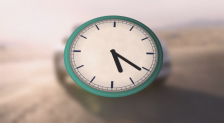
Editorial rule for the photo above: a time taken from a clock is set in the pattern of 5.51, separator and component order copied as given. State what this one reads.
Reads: 5.21
